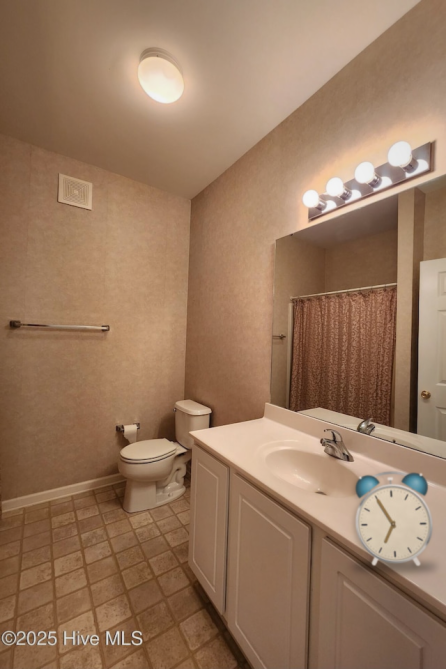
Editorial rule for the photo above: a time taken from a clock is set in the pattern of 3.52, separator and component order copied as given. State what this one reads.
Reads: 6.55
